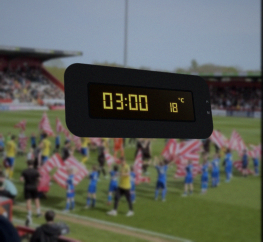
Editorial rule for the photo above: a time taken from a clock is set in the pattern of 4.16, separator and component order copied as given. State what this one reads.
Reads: 3.00
